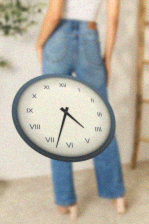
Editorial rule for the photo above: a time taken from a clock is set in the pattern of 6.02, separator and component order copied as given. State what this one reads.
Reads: 4.33
